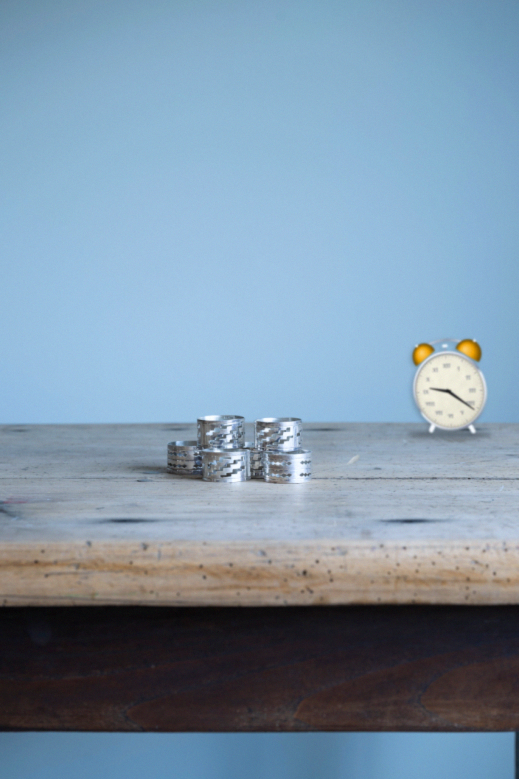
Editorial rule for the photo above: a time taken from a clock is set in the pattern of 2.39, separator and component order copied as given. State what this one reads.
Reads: 9.21
